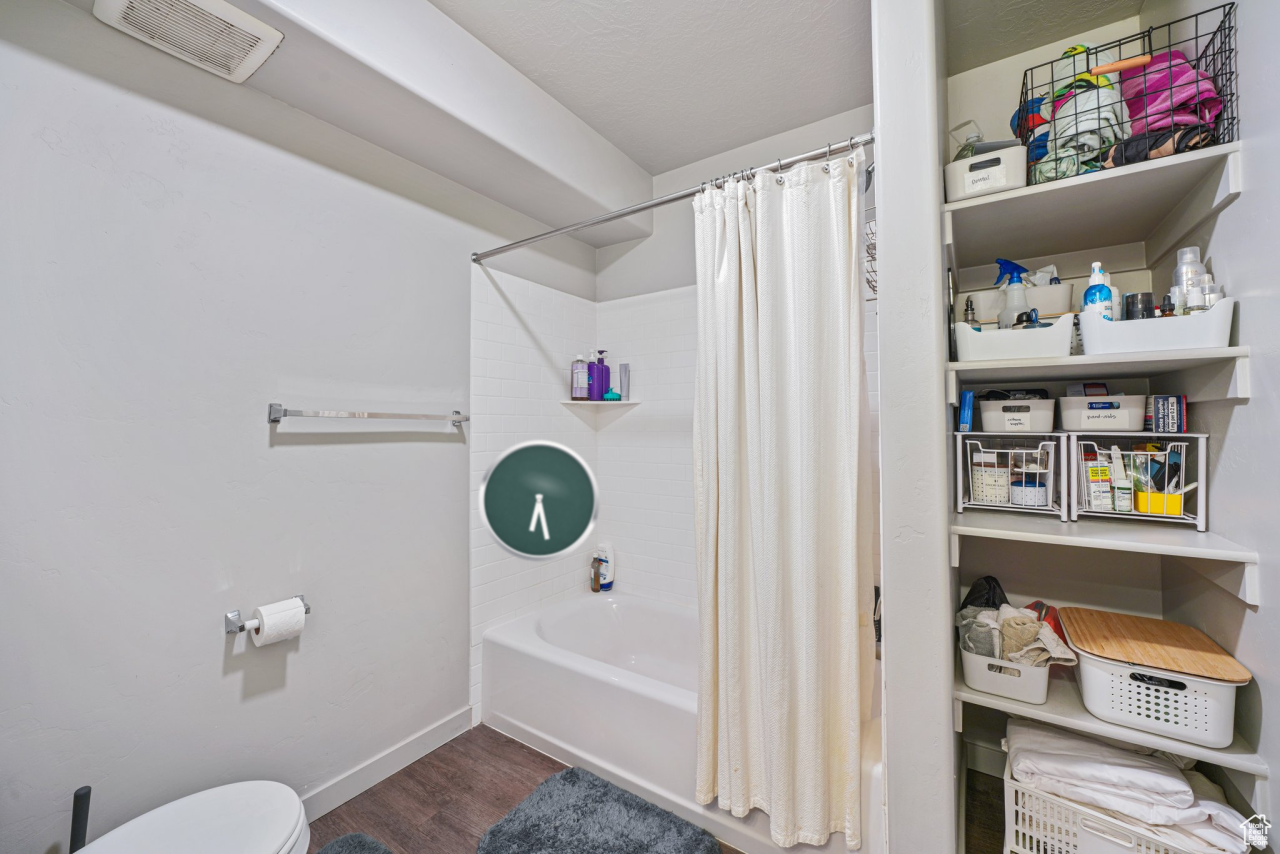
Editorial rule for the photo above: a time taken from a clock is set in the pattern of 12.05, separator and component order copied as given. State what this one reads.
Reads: 6.28
